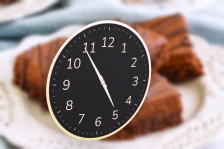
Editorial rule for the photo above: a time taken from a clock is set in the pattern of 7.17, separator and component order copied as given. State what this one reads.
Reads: 4.54
